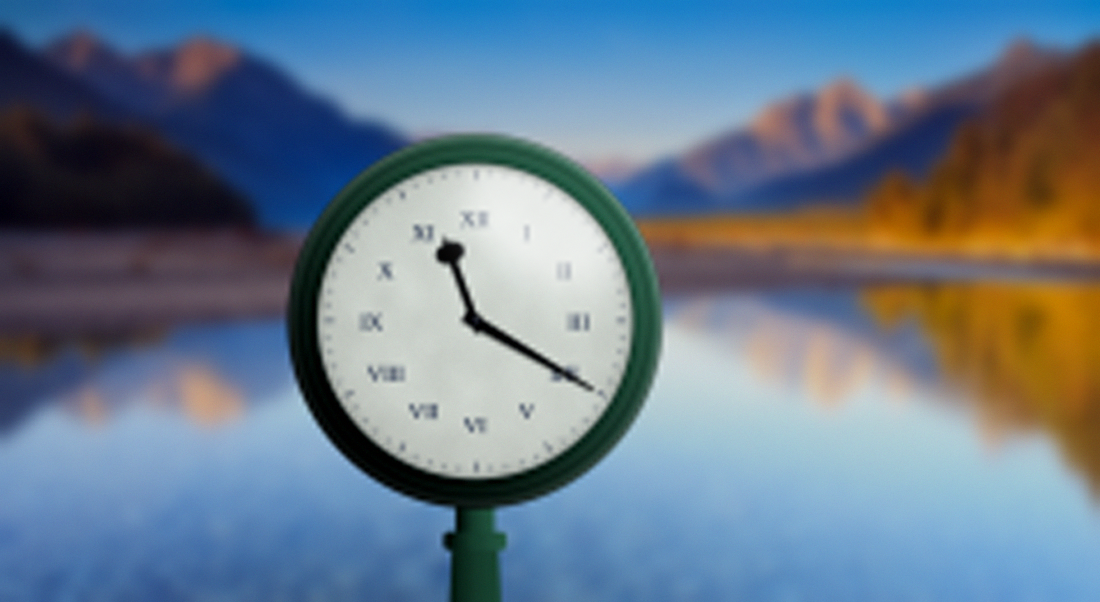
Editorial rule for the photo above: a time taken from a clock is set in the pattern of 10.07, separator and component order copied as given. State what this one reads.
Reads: 11.20
